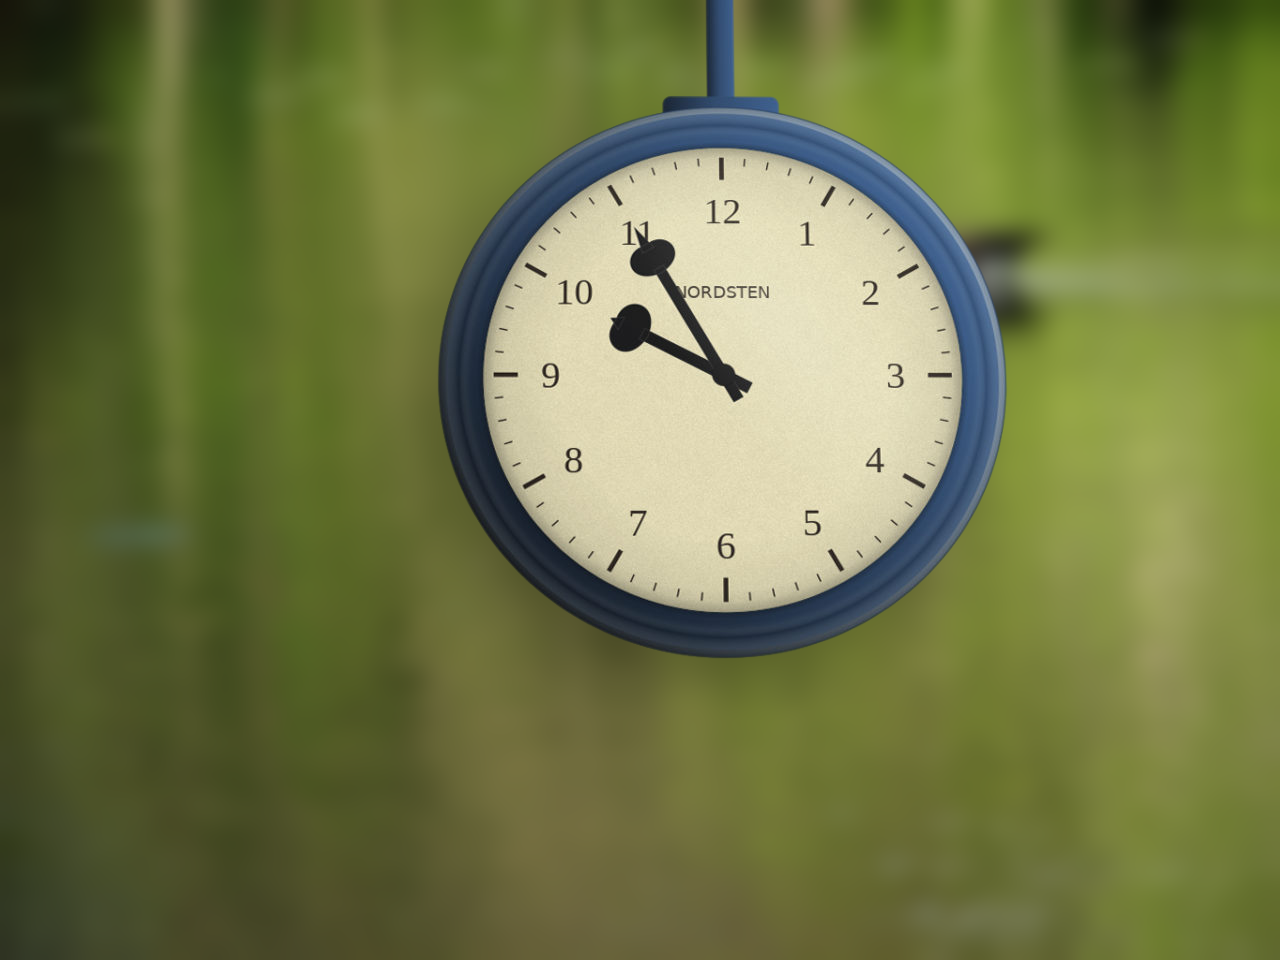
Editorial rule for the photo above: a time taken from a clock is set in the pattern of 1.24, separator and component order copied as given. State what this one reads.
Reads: 9.55
